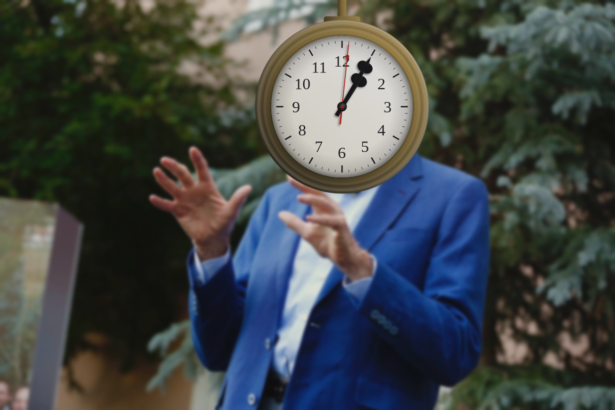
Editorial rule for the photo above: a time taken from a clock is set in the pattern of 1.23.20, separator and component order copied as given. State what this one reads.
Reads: 1.05.01
